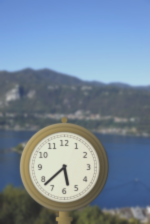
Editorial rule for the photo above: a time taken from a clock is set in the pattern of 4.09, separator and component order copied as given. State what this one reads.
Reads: 5.38
